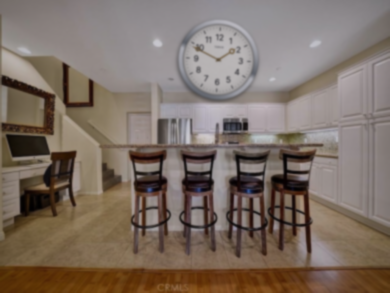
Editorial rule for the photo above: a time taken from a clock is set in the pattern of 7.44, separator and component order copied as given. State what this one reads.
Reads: 1.49
